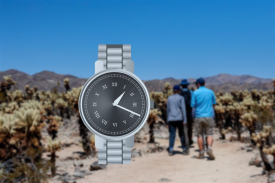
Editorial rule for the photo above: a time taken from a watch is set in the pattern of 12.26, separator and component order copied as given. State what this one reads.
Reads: 1.19
